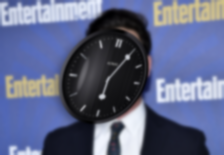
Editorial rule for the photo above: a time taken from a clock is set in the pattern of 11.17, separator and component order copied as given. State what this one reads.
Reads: 6.05
